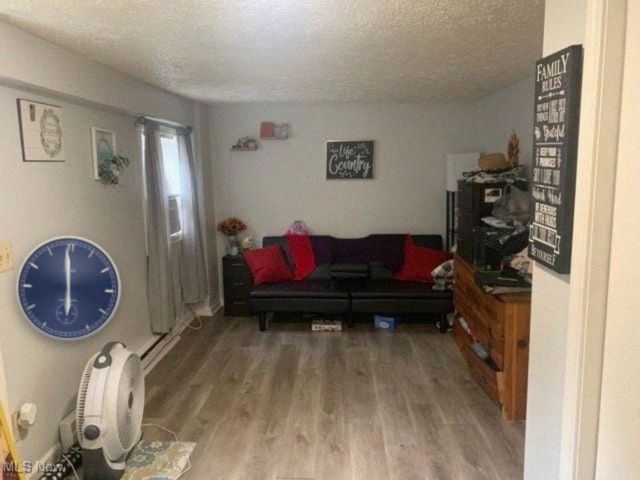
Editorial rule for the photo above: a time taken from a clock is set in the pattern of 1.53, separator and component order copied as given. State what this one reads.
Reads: 5.59
